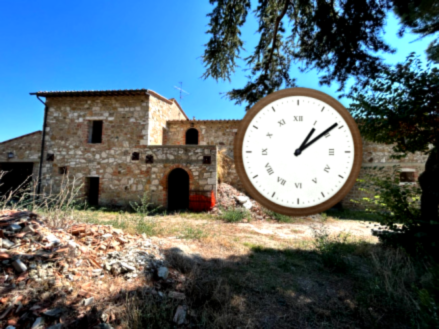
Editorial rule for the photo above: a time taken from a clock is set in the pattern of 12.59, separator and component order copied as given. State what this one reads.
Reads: 1.09
